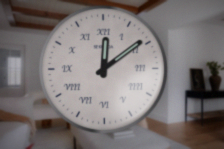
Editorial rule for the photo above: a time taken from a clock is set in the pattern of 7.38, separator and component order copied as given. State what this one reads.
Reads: 12.09
